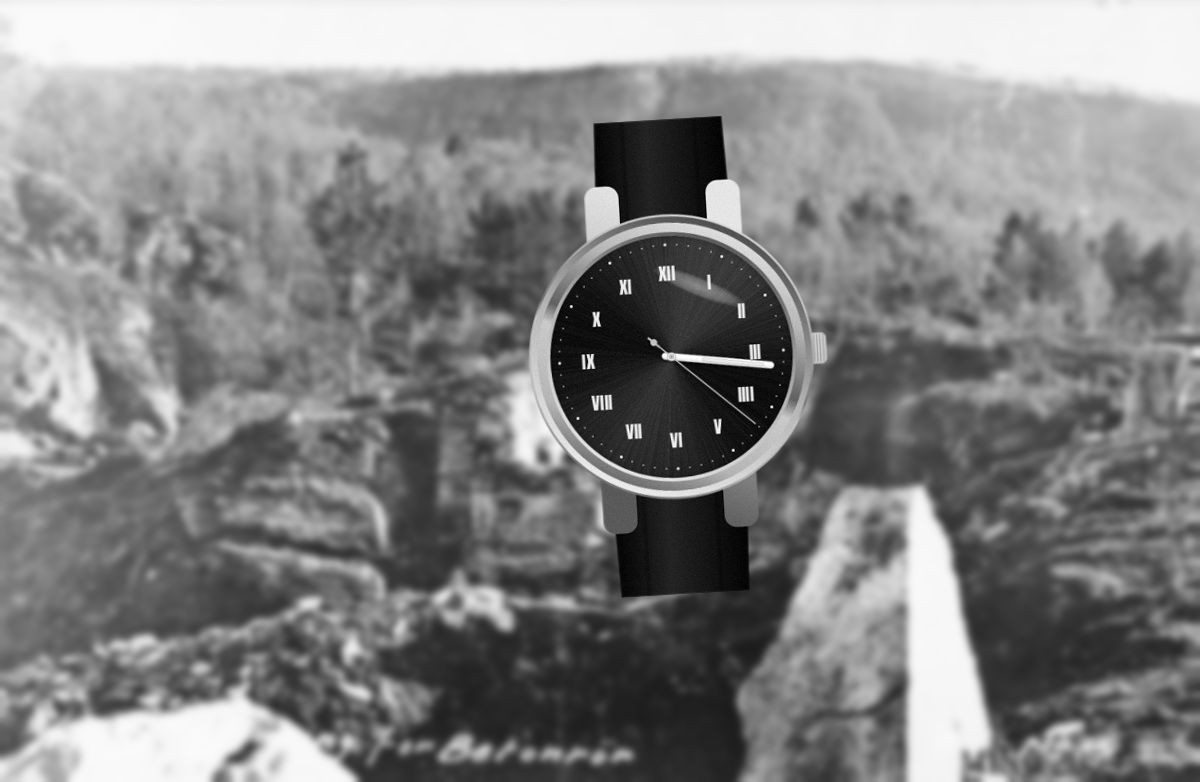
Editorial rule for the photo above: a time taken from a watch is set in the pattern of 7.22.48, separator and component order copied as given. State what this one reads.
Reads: 3.16.22
